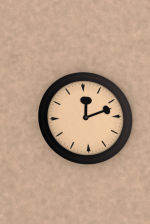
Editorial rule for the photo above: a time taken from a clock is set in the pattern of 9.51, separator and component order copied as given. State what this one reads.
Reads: 12.12
